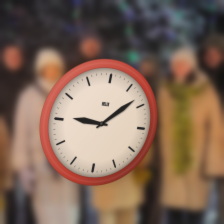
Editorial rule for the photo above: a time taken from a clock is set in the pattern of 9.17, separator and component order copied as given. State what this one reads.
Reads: 9.08
